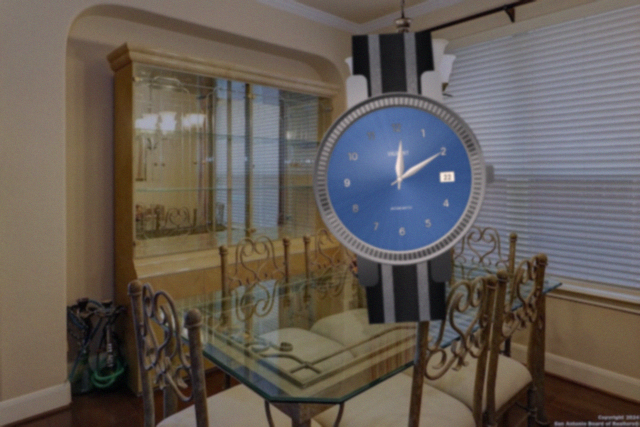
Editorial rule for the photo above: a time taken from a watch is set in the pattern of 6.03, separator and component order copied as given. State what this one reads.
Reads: 12.10
